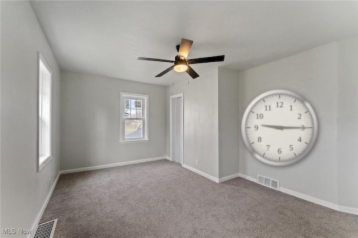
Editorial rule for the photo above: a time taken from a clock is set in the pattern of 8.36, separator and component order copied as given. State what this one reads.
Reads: 9.15
